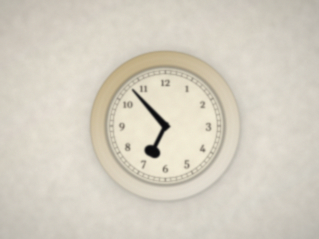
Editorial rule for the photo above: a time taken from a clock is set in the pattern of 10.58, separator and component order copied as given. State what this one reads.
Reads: 6.53
